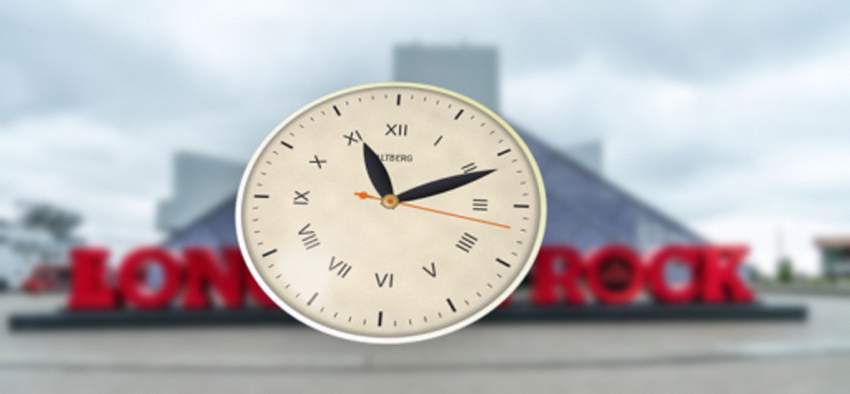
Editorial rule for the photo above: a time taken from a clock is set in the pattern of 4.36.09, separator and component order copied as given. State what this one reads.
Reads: 11.11.17
